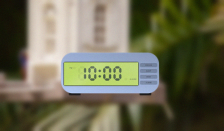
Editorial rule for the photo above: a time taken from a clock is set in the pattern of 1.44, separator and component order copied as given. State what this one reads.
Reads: 10.00
